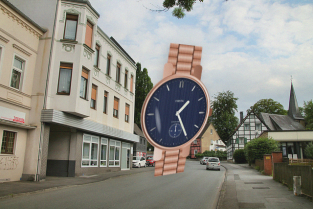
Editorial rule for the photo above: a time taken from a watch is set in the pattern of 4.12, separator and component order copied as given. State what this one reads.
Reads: 1.25
